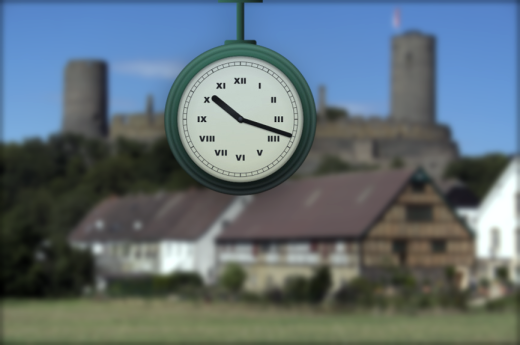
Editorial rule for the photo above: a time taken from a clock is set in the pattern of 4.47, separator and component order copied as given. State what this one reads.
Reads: 10.18
